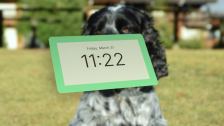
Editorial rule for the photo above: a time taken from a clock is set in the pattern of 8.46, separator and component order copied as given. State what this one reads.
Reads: 11.22
